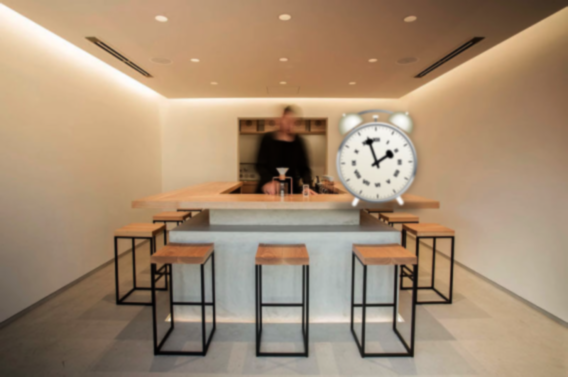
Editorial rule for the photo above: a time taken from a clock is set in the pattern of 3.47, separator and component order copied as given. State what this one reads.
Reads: 1.57
